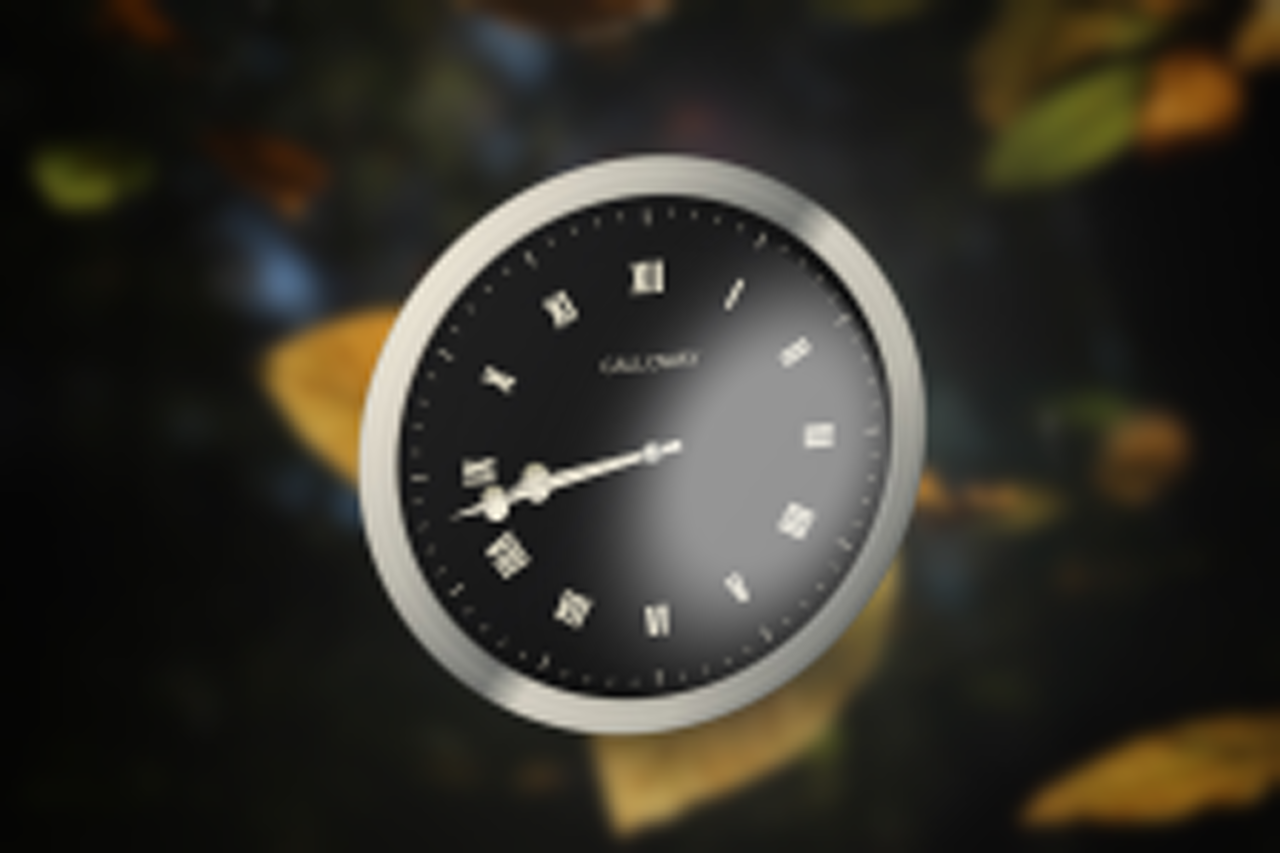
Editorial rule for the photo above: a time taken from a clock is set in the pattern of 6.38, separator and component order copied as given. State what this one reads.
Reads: 8.43
